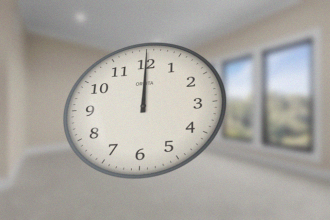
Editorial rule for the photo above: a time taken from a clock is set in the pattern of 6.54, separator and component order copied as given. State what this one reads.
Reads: 12.00
